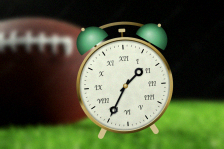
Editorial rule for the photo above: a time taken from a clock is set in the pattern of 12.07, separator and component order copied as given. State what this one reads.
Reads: 1.35
